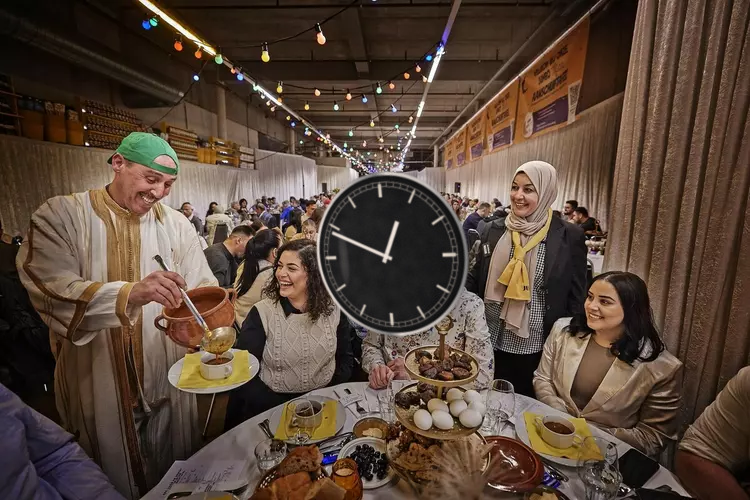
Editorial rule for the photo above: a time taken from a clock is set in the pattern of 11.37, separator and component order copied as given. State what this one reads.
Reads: 12.49
